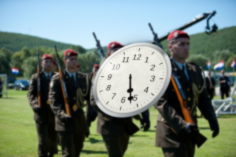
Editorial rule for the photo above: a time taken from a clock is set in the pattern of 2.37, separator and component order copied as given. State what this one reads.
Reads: 5.27
